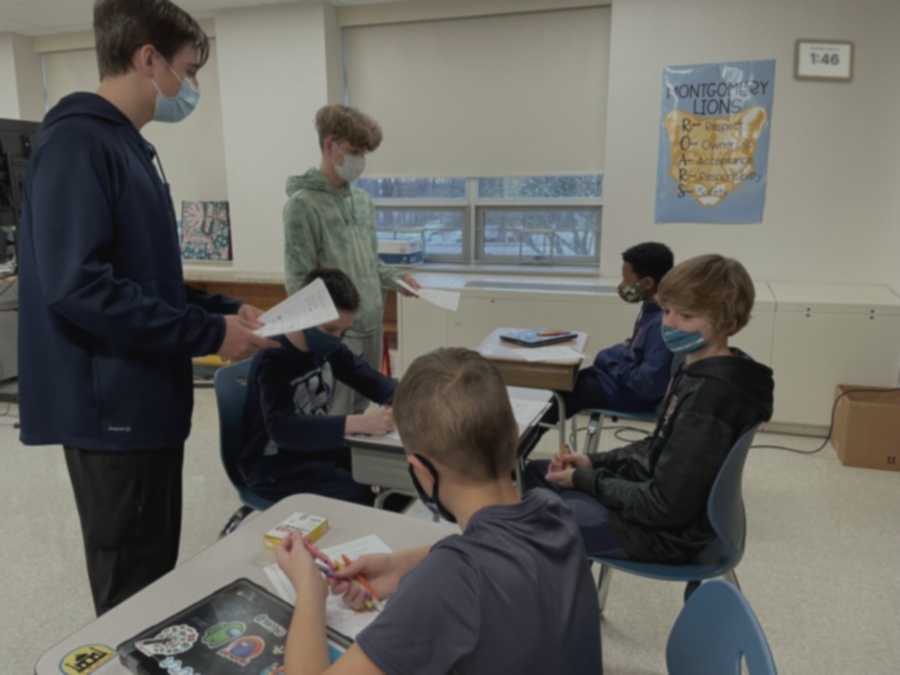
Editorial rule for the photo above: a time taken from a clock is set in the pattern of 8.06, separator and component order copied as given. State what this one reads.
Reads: 1.46
